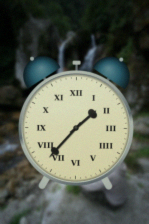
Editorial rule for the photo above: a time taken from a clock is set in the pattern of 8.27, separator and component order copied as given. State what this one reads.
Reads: 1.37
